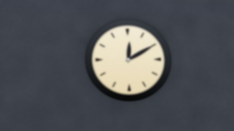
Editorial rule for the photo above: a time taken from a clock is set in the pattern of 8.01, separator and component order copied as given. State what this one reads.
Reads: 12.10
